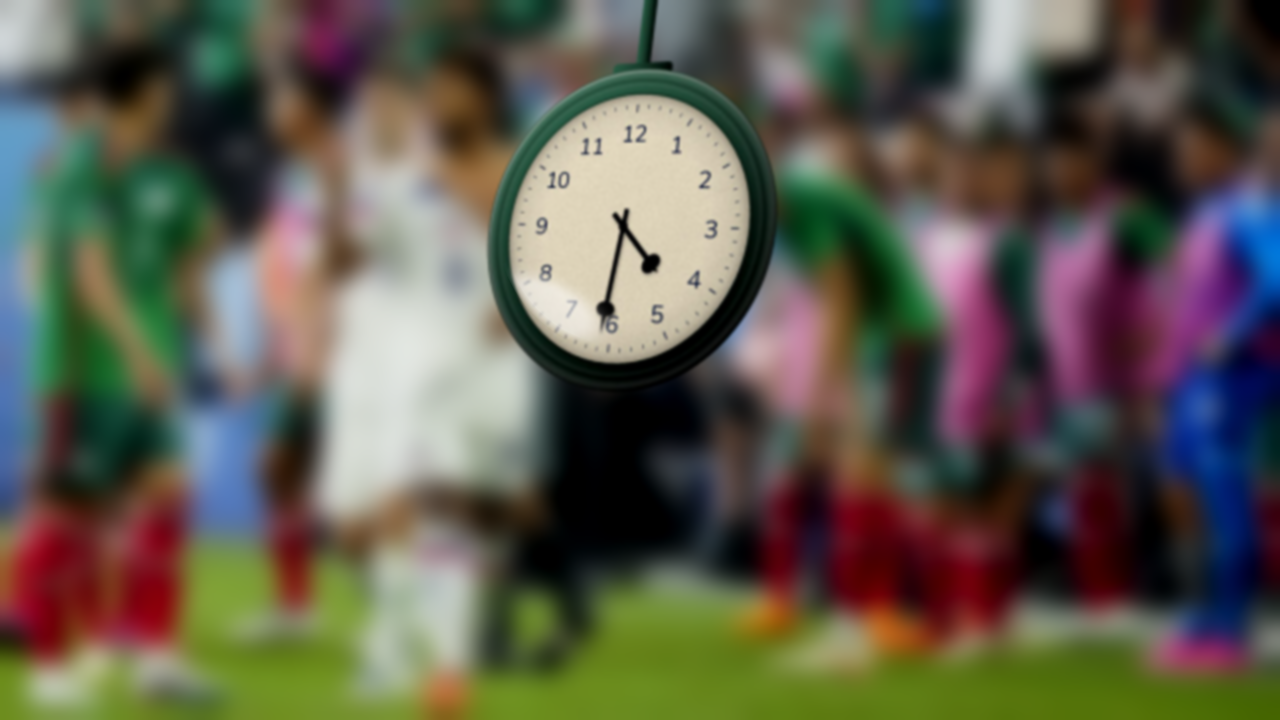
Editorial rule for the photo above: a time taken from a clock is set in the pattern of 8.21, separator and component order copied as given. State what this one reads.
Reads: 4.31
